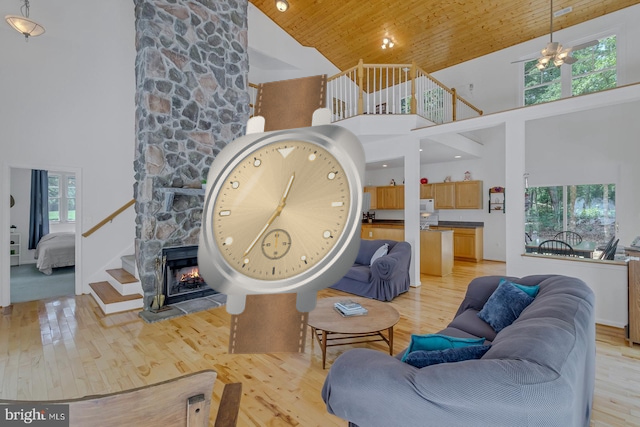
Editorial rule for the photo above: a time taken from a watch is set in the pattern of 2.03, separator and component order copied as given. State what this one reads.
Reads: 12.36
